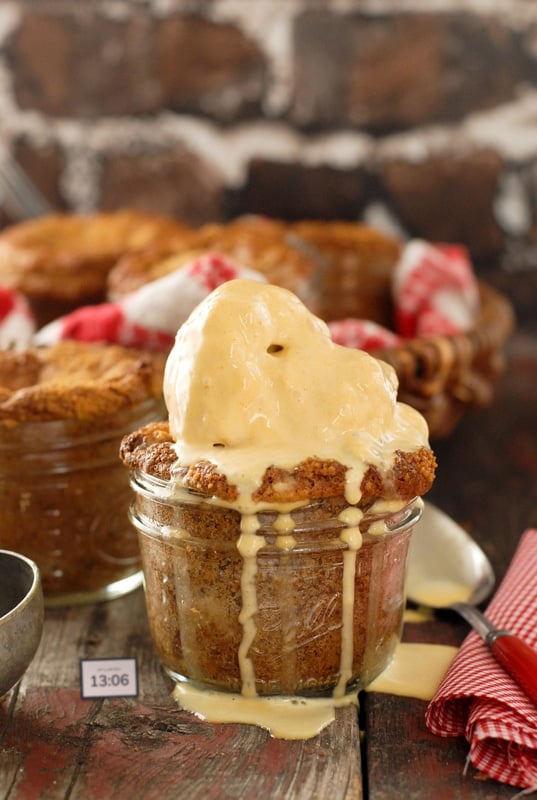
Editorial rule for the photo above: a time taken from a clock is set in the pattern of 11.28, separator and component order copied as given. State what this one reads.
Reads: 13.06
